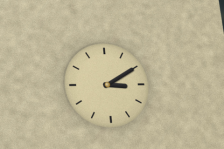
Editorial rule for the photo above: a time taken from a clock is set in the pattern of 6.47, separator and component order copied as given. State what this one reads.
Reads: 3.10
